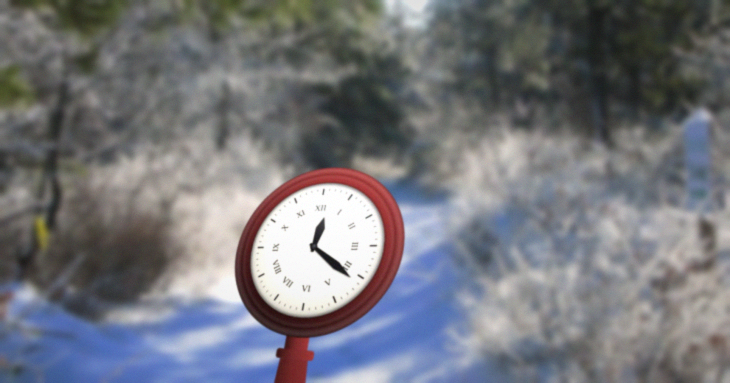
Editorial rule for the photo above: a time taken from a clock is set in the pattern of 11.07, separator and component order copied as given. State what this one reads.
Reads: 12.21
